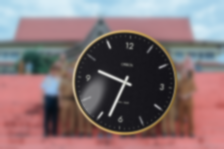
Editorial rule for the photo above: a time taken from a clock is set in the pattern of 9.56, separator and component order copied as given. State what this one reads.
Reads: 9.33
